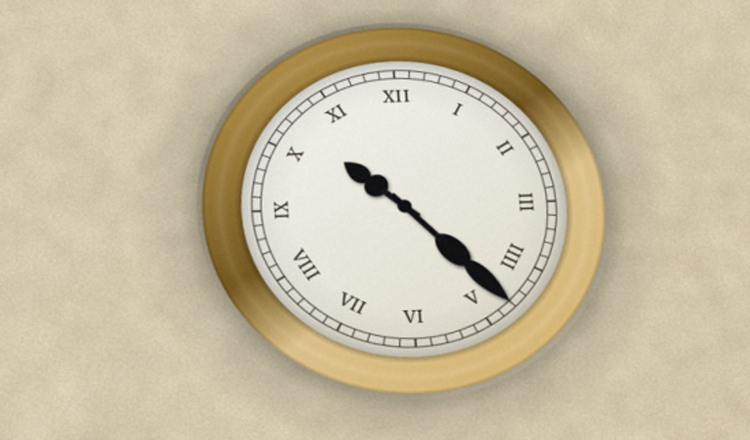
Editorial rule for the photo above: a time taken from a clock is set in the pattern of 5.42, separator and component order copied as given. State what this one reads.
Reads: 10.23
